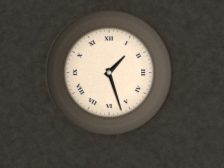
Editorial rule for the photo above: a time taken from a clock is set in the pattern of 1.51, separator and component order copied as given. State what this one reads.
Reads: 1.27
